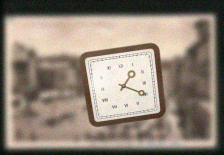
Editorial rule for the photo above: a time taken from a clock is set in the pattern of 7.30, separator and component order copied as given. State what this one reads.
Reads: 1.20
